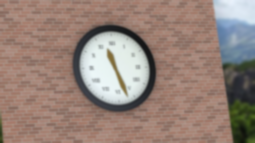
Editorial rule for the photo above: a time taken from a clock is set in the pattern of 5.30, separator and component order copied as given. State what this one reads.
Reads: 11.27
